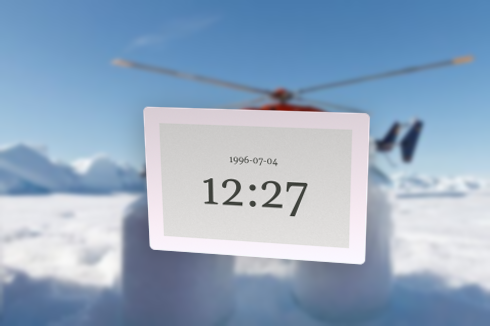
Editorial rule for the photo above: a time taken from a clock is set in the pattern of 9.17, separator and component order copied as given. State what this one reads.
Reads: 12.27
